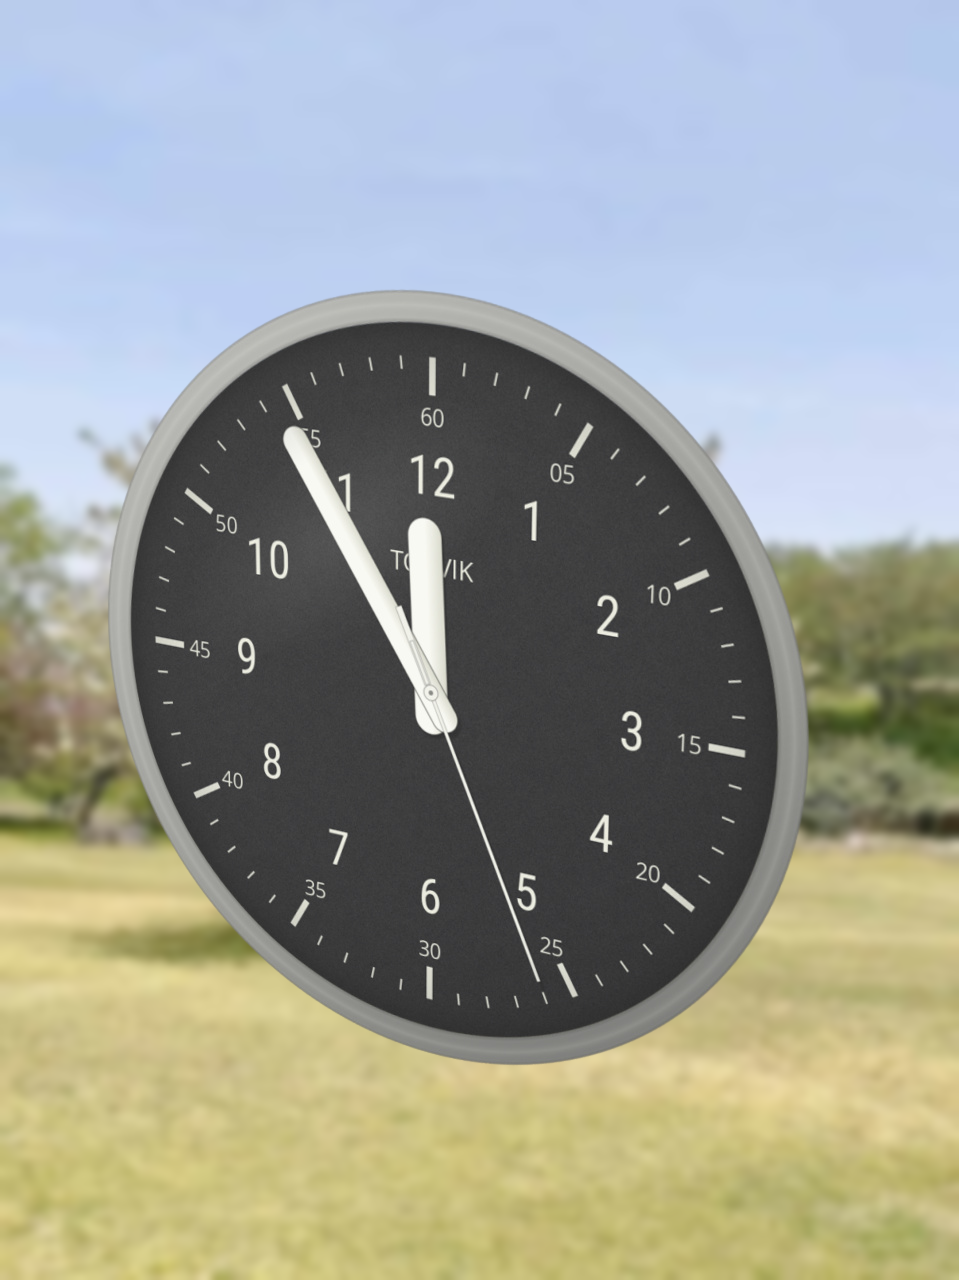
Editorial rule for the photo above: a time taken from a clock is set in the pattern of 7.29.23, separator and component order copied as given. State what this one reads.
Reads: 11.54.26
